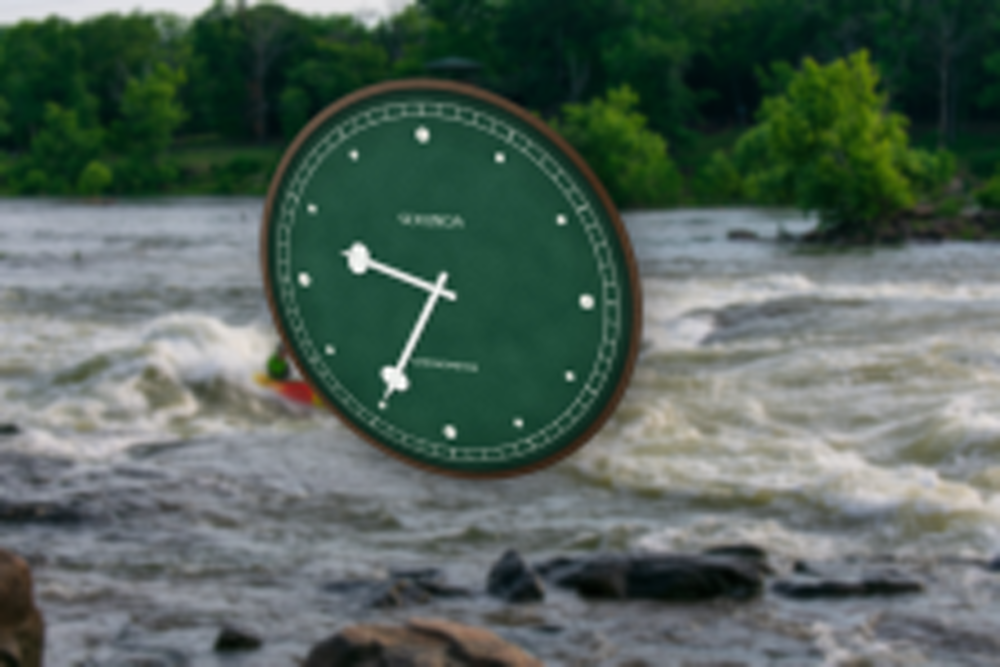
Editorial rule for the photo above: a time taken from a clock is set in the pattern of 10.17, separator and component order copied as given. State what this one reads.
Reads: 9.35
